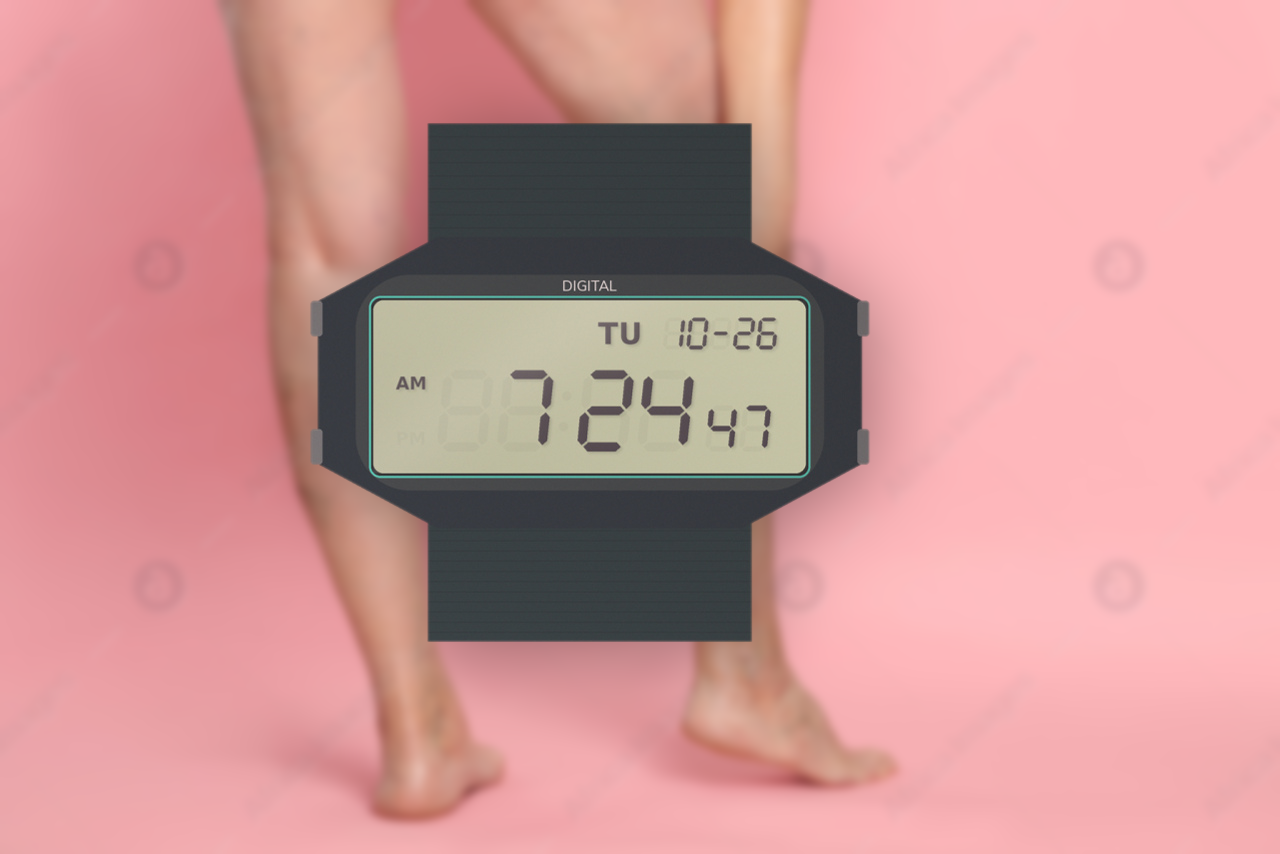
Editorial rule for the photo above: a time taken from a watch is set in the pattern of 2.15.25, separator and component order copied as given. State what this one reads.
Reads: 7.24.47
